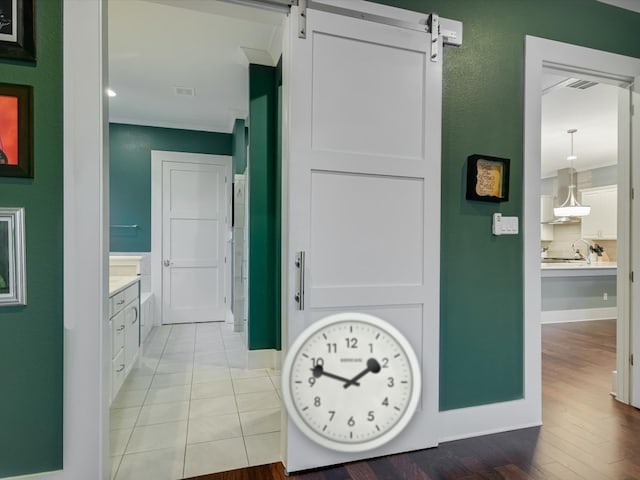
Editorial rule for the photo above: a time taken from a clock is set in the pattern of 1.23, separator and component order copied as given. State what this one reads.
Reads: 1.48
